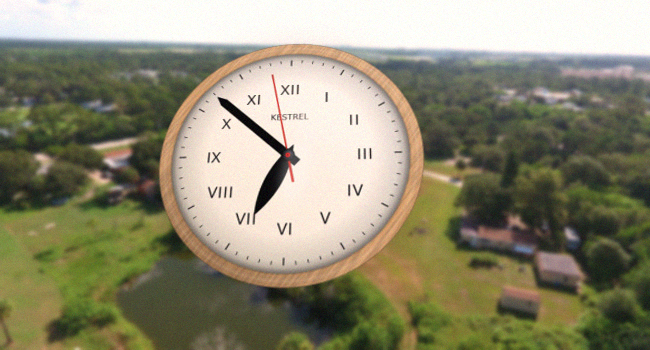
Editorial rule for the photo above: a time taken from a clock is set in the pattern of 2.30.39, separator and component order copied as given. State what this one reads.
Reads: 6.51.58
